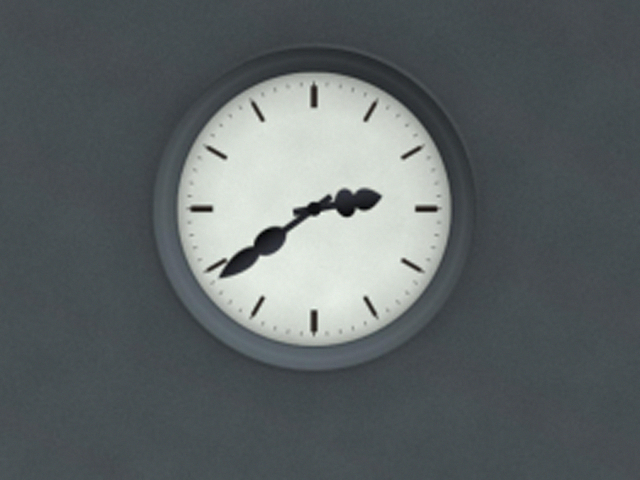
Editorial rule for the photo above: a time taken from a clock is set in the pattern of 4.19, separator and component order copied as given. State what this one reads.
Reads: 2.39
